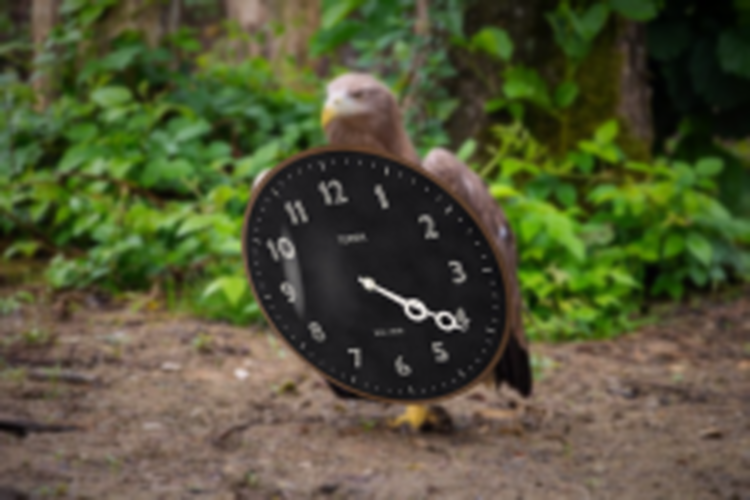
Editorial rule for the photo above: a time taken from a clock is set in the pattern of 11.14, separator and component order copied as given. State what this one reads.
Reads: 4.21
